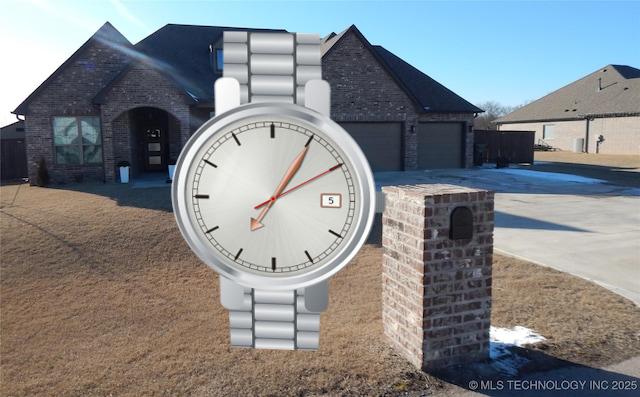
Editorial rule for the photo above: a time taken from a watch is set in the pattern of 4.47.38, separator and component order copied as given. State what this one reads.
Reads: 7.05.10
